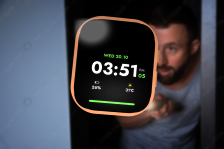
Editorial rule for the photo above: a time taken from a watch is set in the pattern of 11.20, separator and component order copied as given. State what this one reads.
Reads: 3.51
